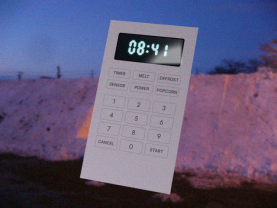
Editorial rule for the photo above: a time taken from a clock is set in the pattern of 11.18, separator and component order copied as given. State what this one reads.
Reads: 8.41
